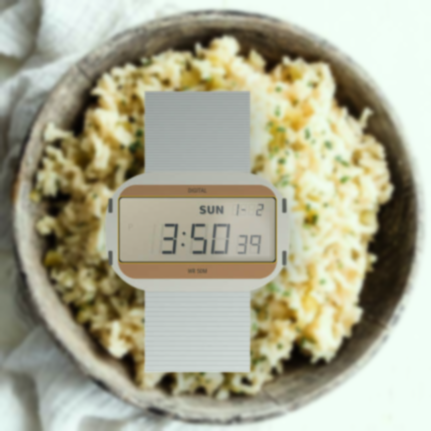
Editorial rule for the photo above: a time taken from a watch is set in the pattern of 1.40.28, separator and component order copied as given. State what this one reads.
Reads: 3.50.39
